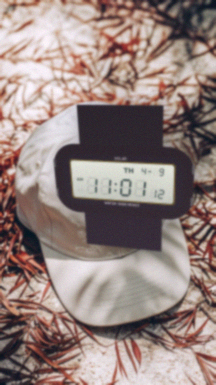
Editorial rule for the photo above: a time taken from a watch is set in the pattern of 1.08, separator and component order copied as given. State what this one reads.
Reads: 11.01
